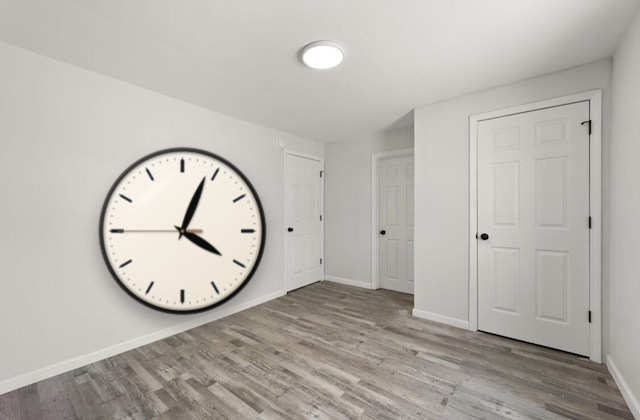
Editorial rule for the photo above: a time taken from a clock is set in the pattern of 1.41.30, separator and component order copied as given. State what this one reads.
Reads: 4.03.45
